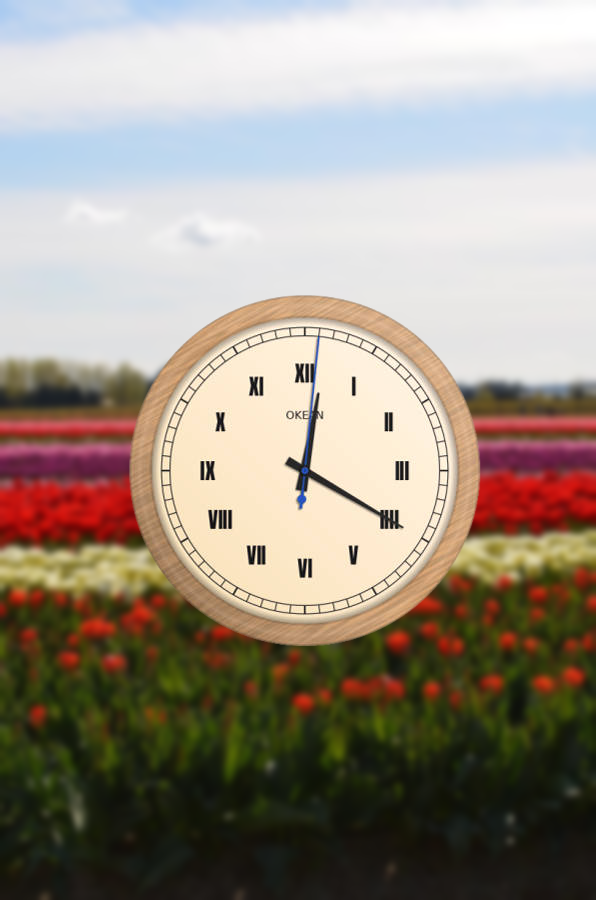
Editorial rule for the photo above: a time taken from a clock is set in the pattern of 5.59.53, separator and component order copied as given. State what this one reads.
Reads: 12.20.01
